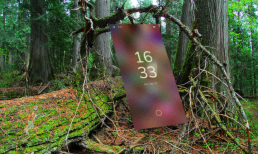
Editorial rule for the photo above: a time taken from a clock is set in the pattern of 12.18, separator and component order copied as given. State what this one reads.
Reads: 16.33
